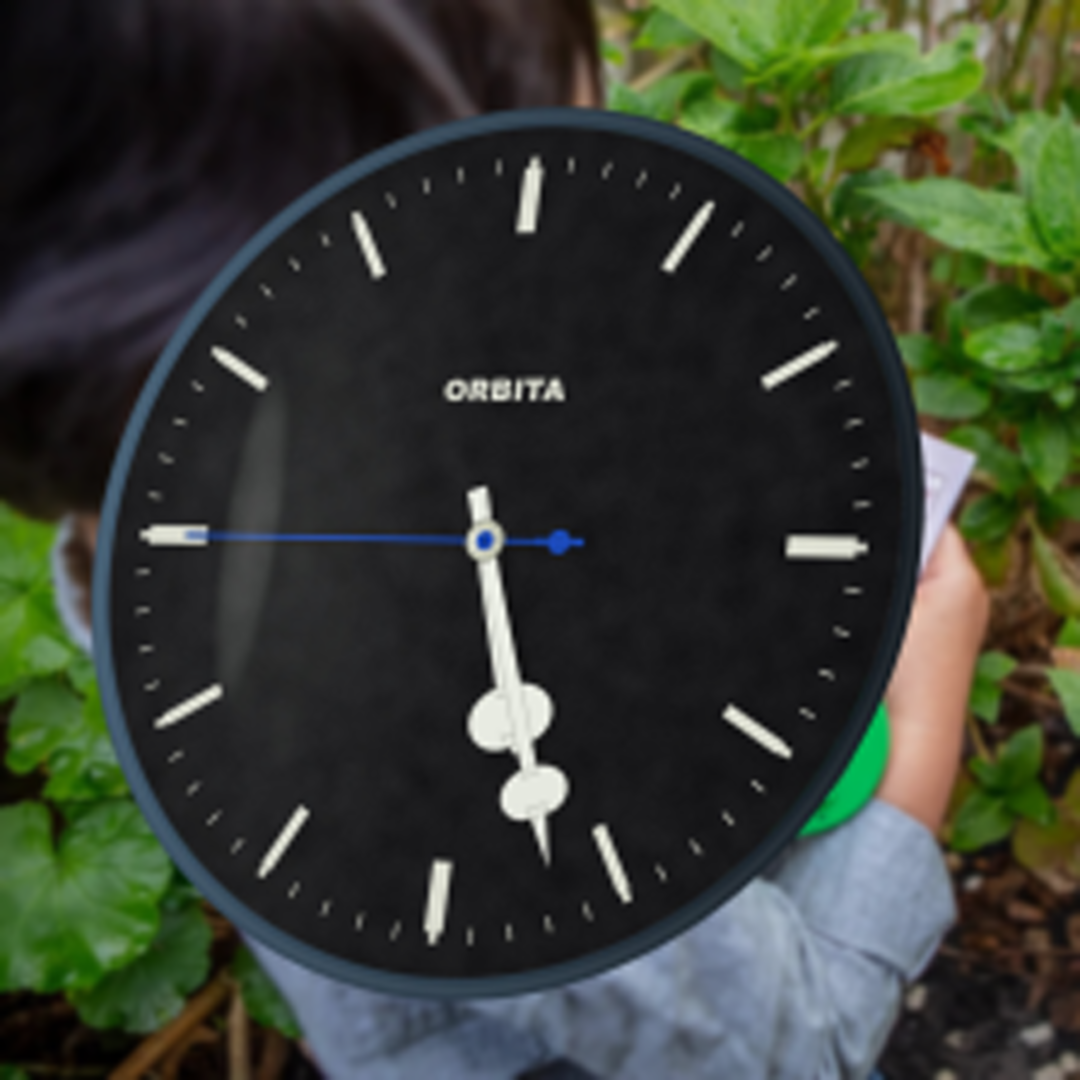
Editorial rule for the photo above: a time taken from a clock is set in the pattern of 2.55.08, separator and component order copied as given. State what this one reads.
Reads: 5.26.45
